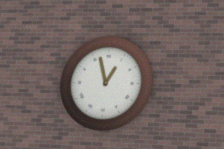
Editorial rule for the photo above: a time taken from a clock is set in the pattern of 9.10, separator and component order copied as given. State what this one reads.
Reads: 12.57
